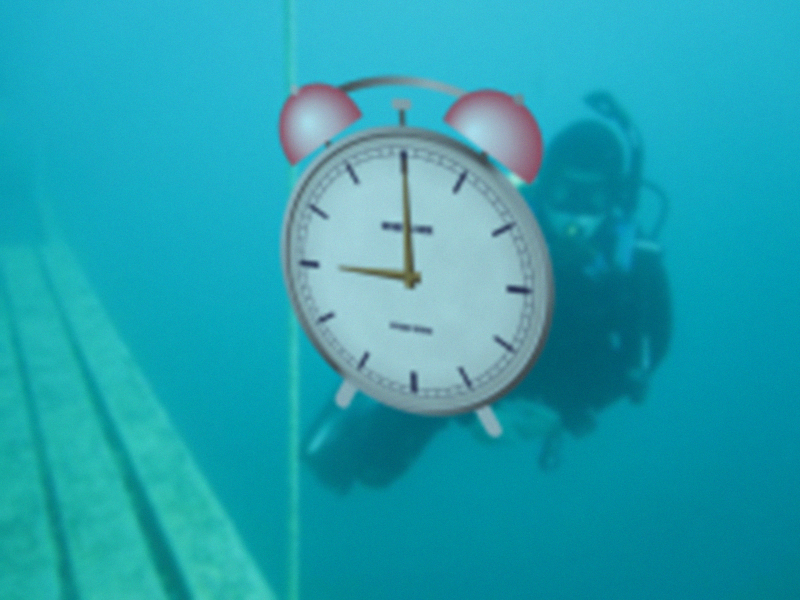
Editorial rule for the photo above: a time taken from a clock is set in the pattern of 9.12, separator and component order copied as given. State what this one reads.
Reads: 9.00
